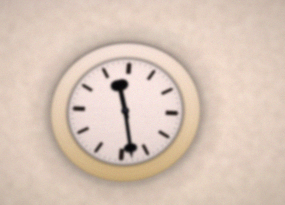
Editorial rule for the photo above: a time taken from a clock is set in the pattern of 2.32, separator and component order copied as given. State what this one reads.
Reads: 11.28
